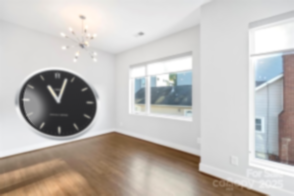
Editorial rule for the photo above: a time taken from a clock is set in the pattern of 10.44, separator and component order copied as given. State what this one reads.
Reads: 11.03
